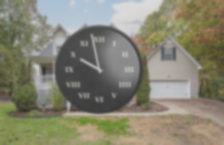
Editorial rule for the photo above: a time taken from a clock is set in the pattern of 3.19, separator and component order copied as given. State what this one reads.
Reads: 9.58
